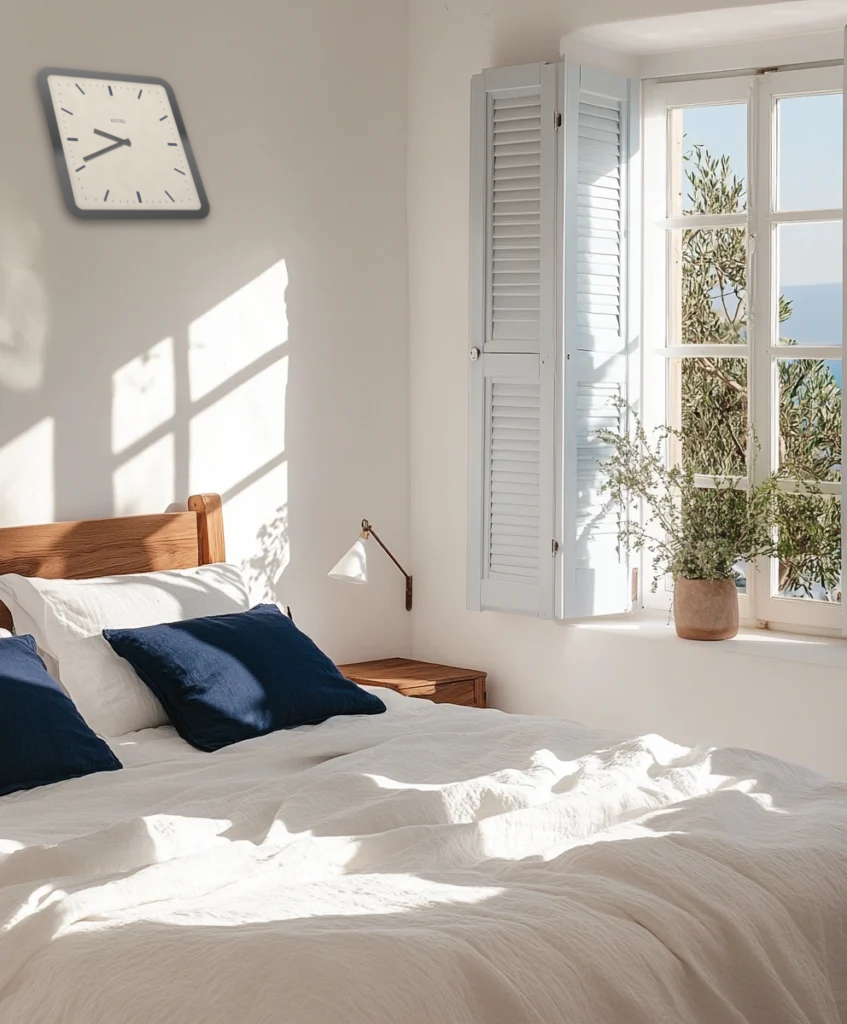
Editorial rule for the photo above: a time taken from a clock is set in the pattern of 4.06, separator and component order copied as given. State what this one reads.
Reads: 9.41
